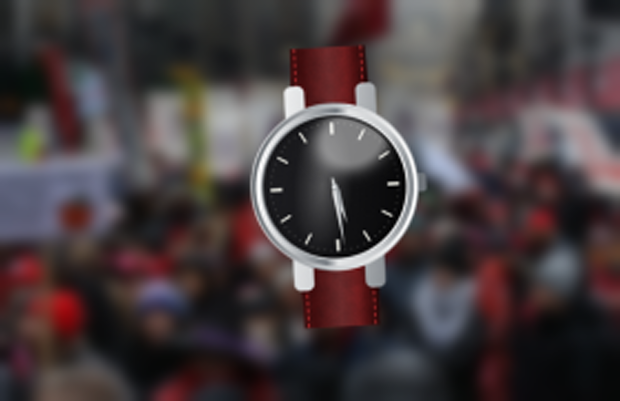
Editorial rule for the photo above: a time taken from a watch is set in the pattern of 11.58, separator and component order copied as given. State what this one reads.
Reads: 5.29
